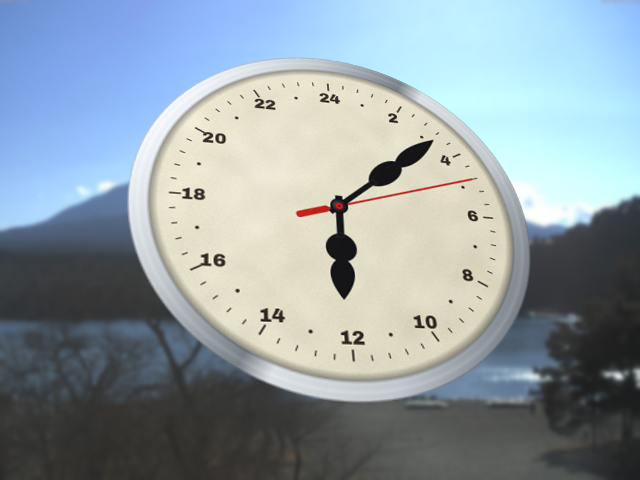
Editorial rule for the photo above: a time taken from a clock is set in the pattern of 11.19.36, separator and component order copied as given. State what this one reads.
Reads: 12.08.12
